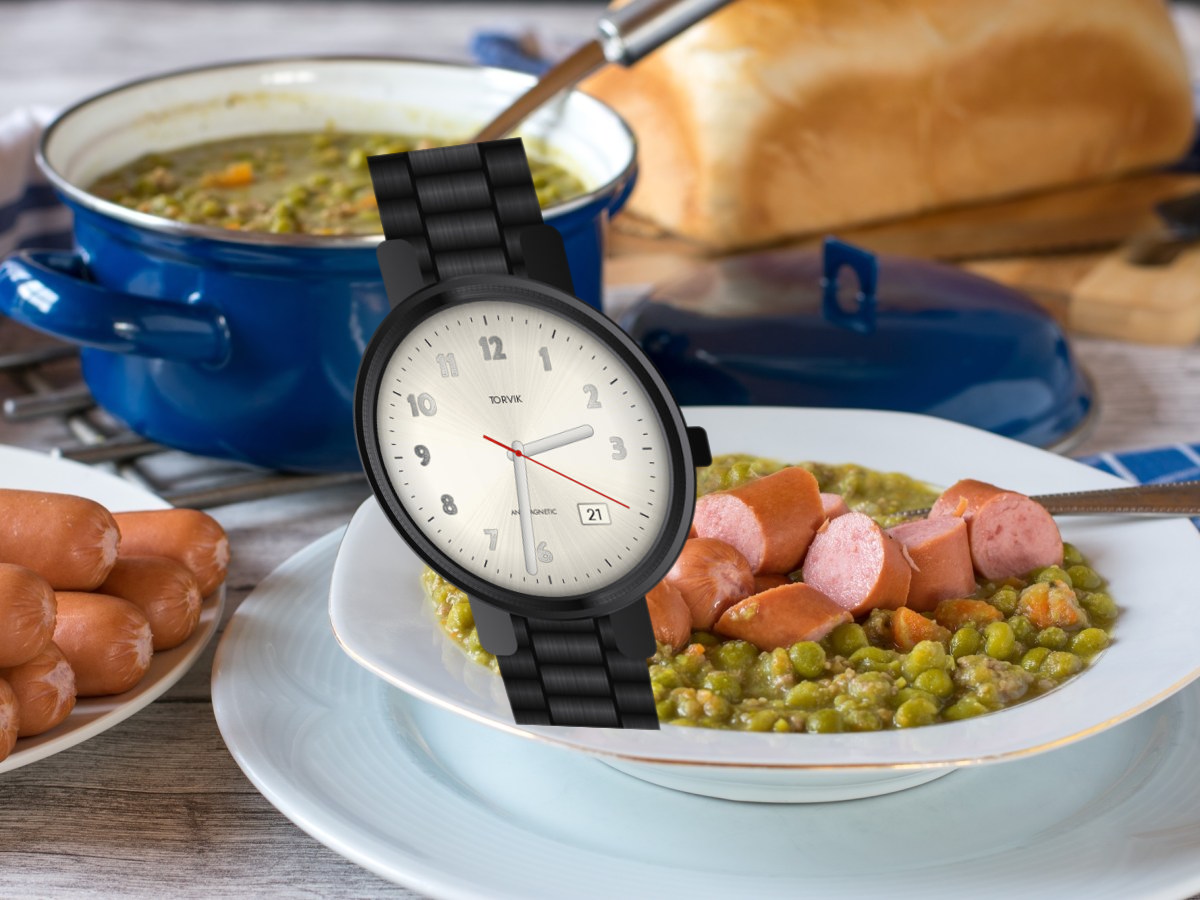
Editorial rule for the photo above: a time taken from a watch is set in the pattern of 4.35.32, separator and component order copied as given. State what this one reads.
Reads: 2.31.20
